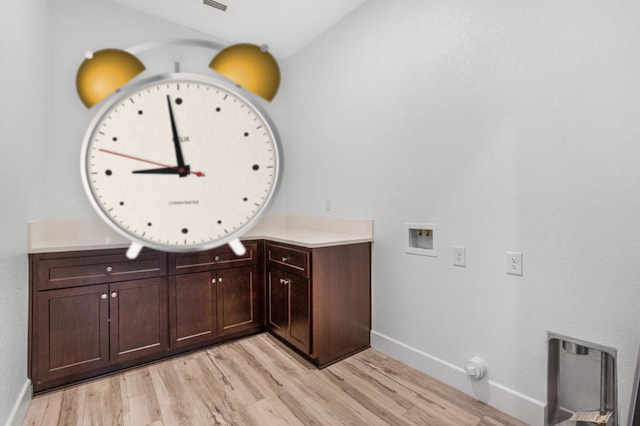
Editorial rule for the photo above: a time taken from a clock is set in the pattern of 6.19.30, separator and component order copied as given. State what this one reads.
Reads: 8.58.48
